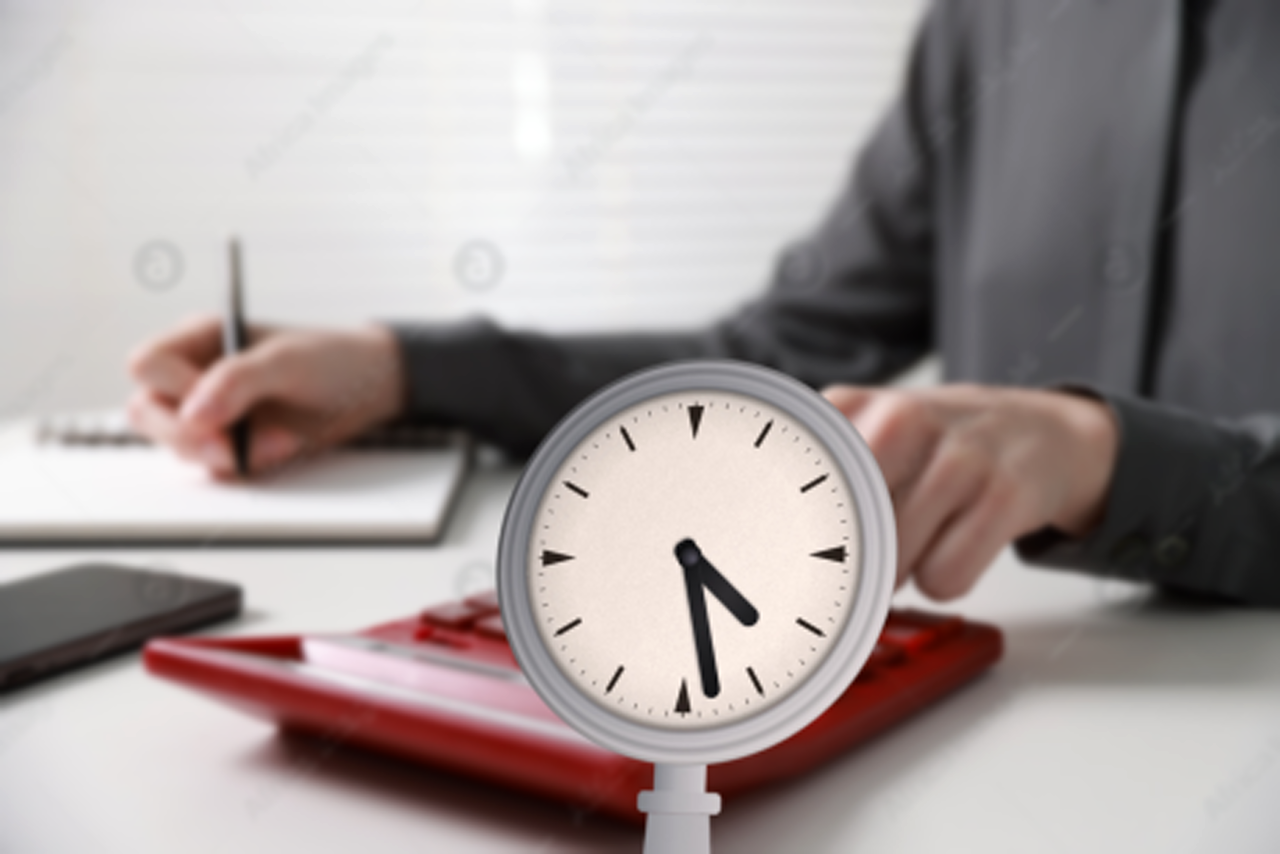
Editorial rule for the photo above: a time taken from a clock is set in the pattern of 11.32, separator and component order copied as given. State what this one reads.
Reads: 4.28
